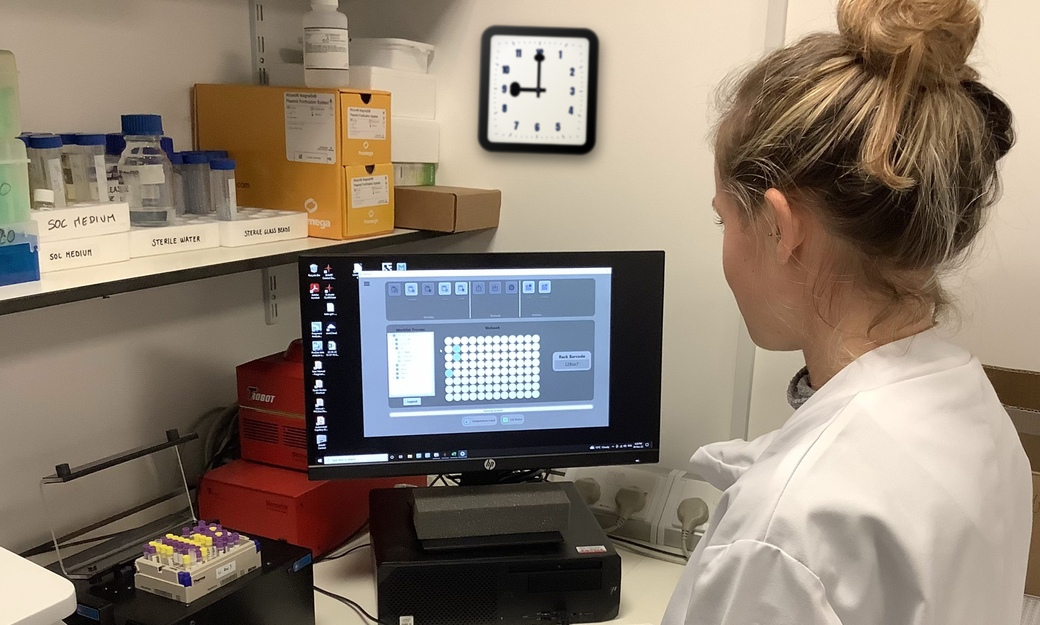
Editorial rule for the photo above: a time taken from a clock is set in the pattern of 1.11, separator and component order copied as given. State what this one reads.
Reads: 9.00
